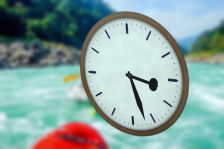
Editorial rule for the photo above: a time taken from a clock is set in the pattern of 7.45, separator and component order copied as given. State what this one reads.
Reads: 3.27
